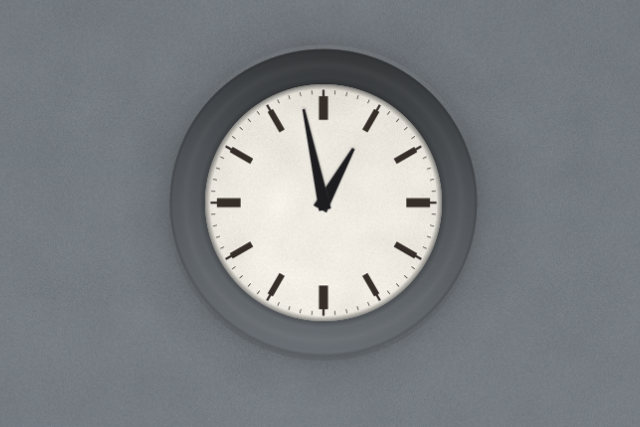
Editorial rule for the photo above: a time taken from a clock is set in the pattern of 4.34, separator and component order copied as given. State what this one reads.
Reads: 12.58
